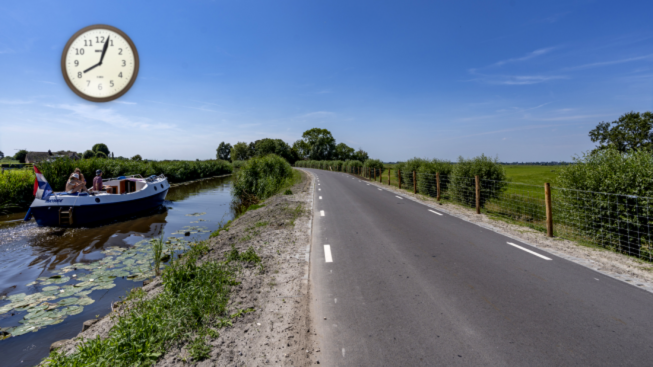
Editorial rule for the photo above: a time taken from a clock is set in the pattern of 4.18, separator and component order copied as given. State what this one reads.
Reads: 8.03
